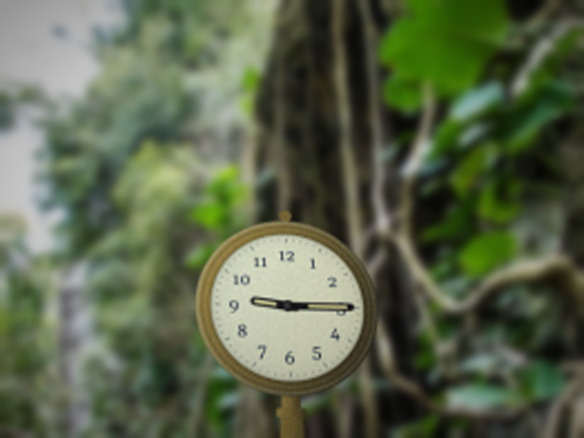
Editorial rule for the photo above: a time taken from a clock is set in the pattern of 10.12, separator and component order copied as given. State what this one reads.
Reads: 9.15
